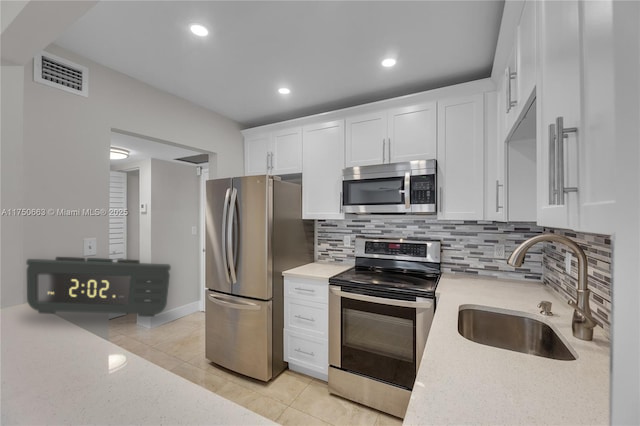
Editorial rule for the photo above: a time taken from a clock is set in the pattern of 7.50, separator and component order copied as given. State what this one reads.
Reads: 2.02
